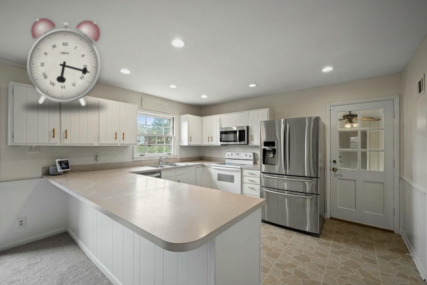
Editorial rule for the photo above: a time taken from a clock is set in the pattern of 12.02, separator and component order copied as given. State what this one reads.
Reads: 6.17
